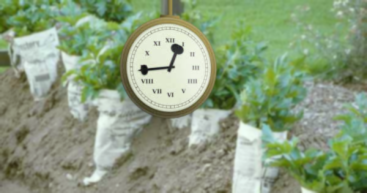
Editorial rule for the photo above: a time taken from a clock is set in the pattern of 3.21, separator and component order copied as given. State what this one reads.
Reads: 12.44
